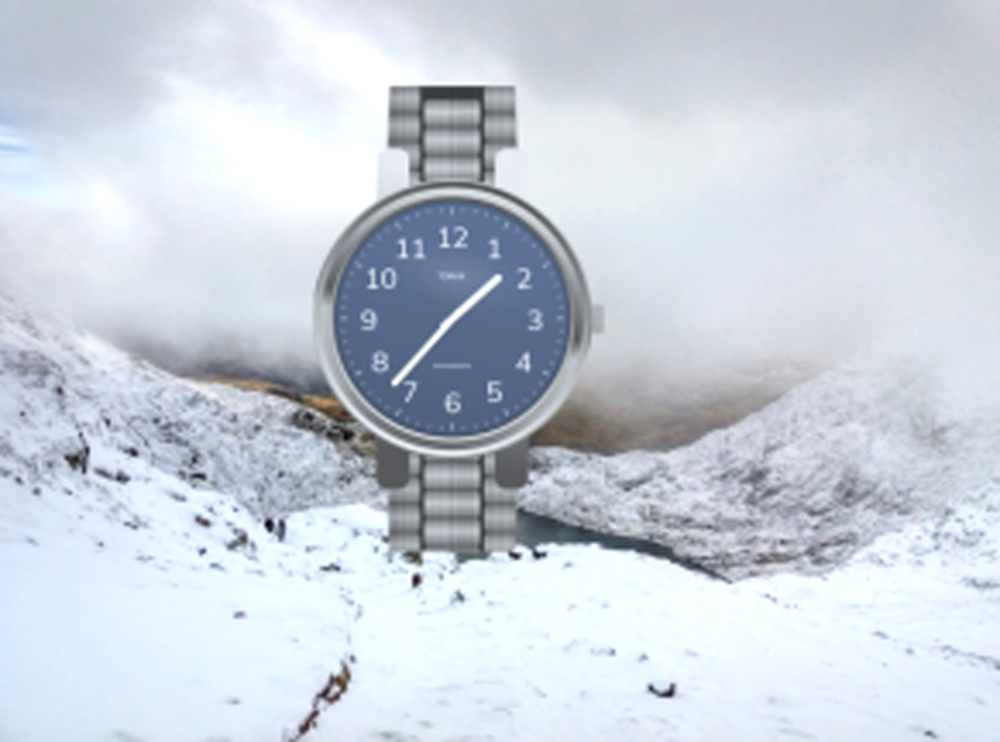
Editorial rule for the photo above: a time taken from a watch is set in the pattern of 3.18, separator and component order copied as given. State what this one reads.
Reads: 1.37
